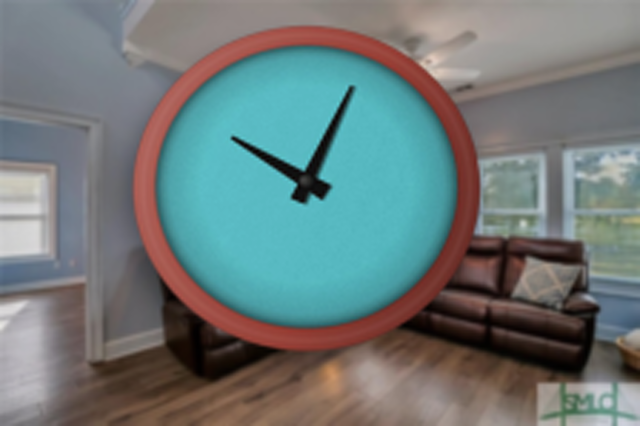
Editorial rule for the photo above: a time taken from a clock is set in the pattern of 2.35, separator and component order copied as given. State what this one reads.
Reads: 10.04
